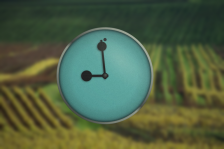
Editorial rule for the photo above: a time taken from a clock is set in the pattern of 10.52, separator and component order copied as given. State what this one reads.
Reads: 8.59
